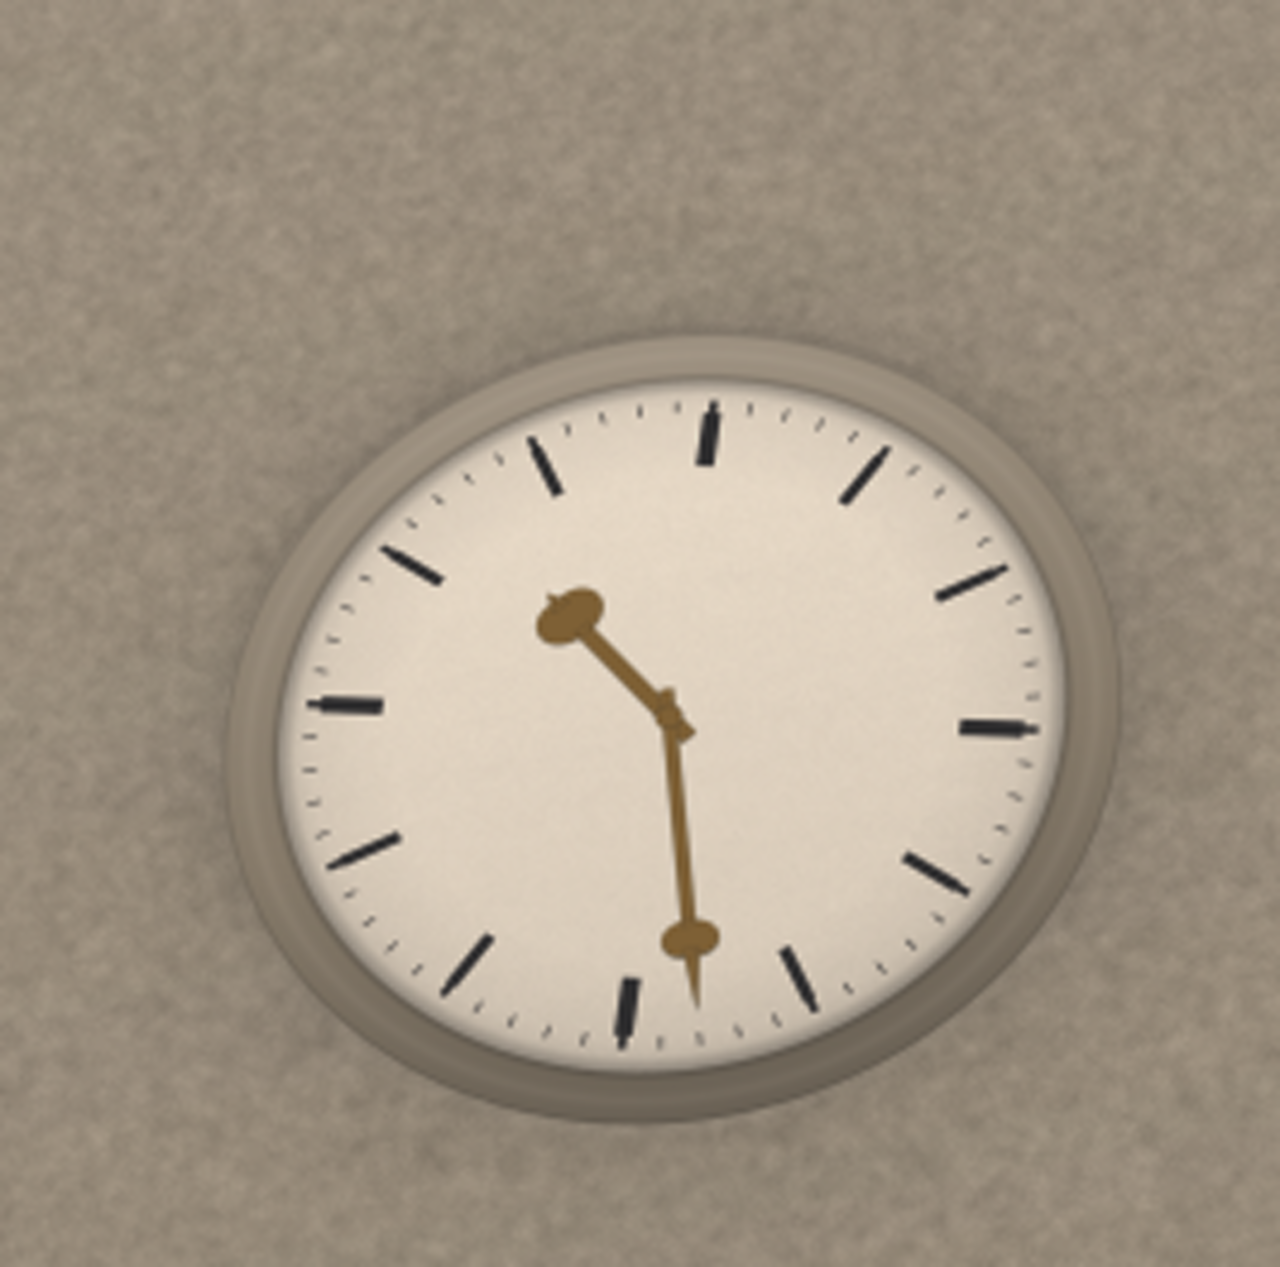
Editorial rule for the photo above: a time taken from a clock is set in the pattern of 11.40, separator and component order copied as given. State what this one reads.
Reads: 10.28
